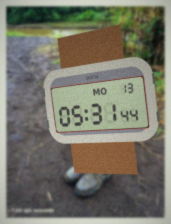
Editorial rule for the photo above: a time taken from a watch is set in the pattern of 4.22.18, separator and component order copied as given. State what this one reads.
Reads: 5.31.44
